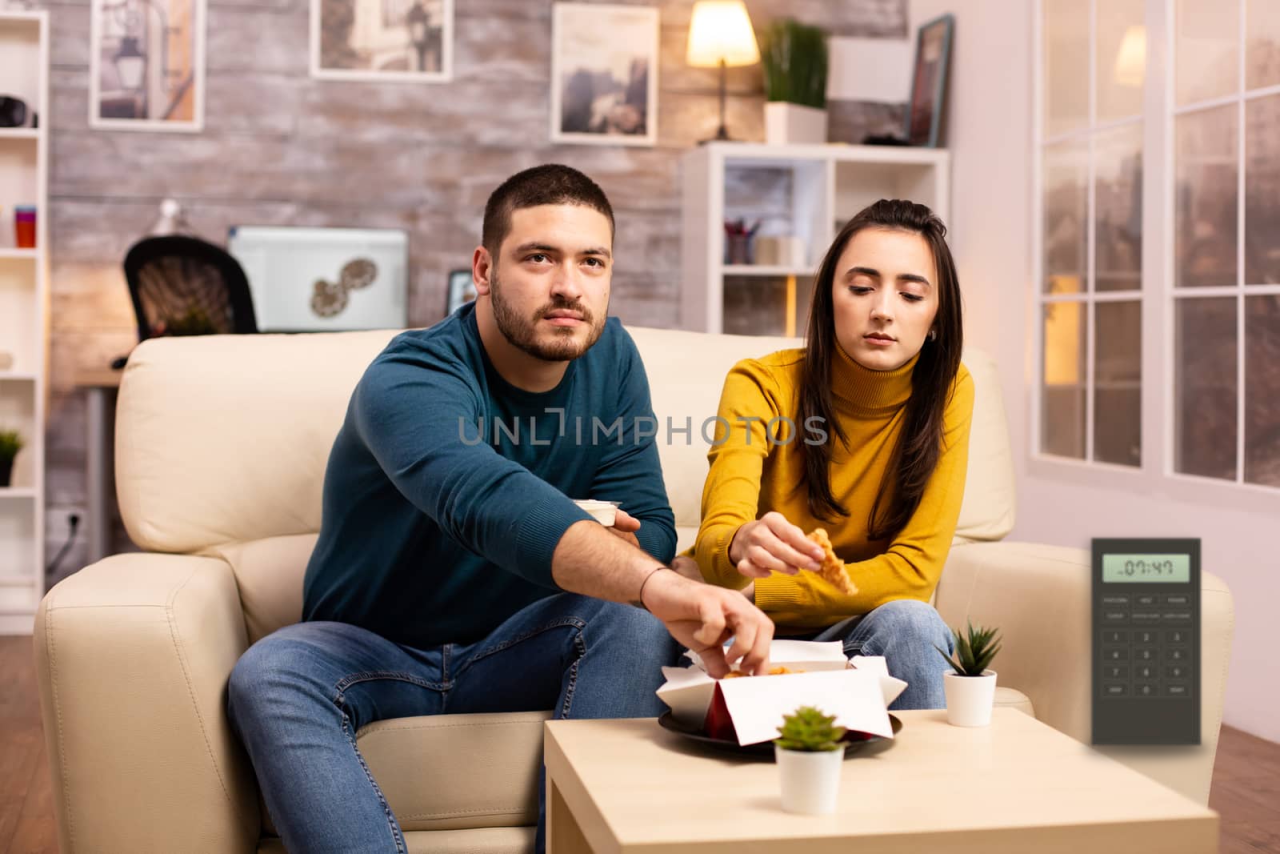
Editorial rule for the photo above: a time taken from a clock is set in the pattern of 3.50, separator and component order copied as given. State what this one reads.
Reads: 7.47
